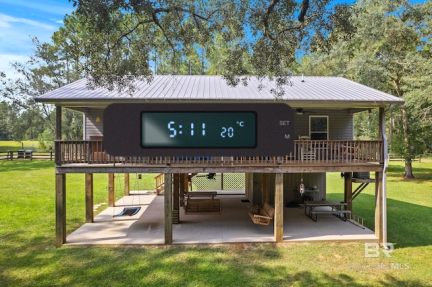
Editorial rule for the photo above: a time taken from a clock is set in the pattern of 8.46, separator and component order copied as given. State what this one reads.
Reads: 5.11
